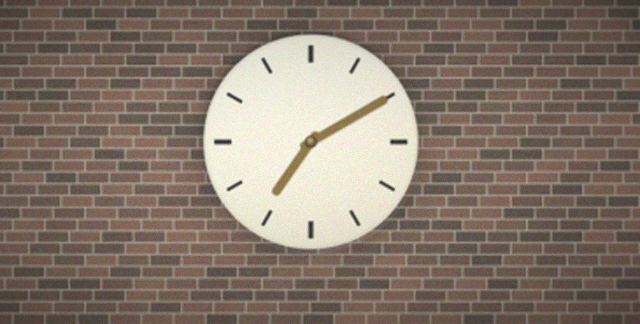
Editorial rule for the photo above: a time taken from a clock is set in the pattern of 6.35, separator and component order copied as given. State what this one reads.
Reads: 7.10
